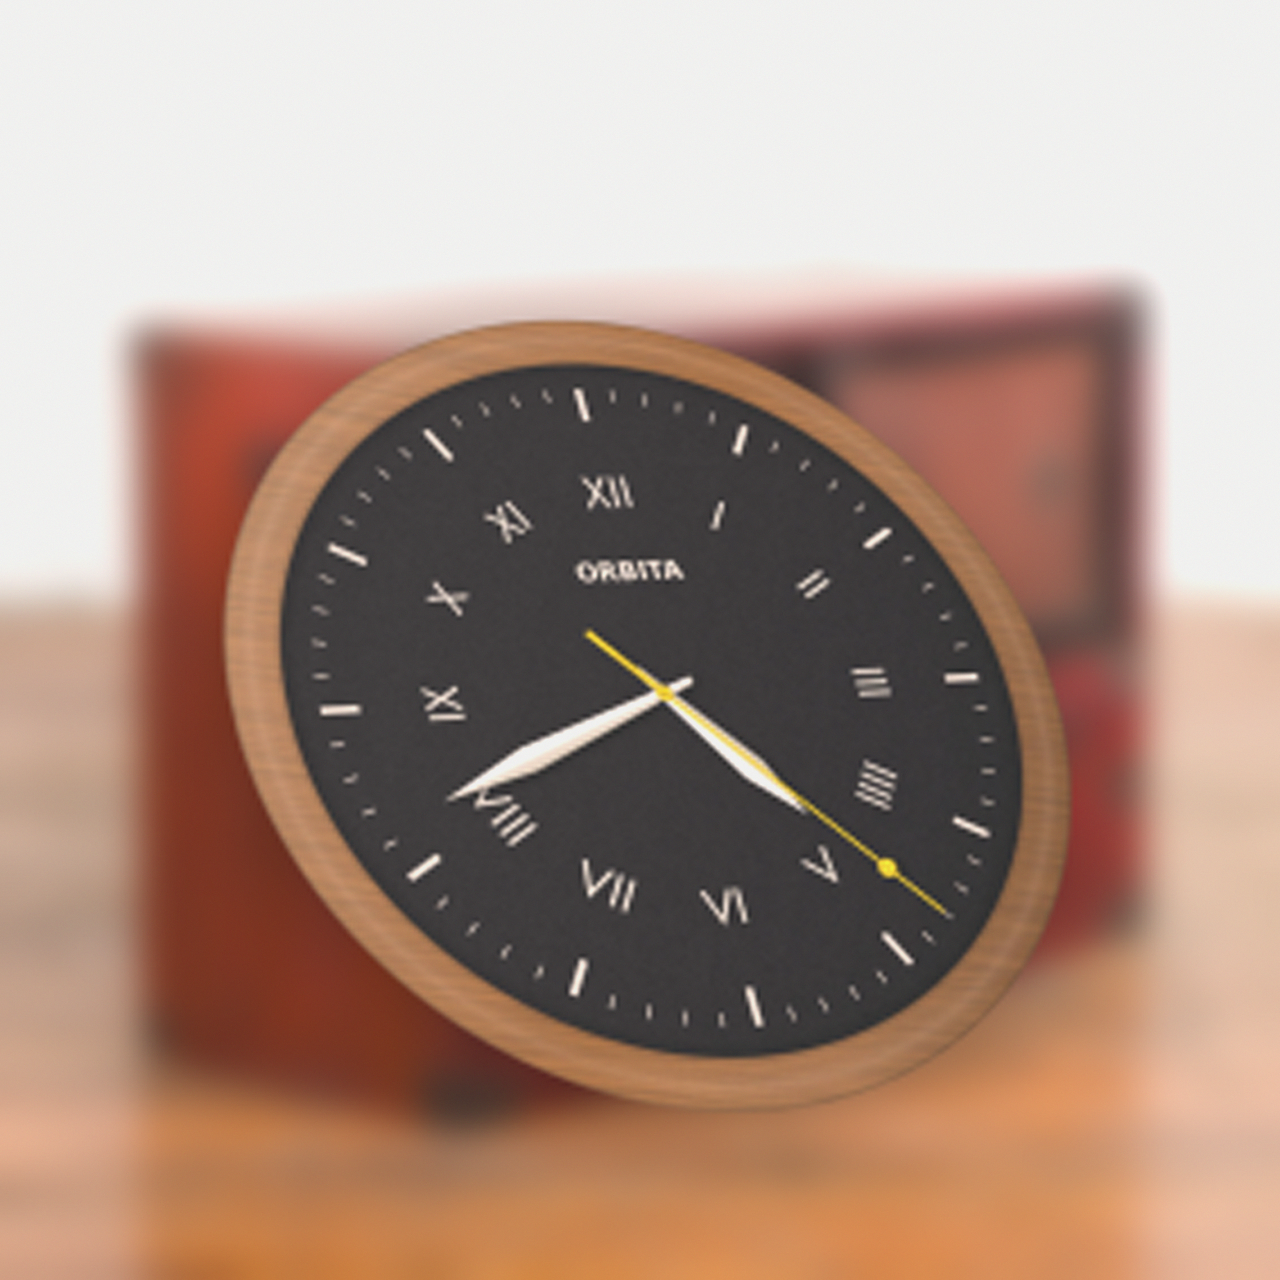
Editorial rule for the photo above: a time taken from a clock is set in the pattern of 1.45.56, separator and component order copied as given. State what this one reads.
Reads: 4.41.23
